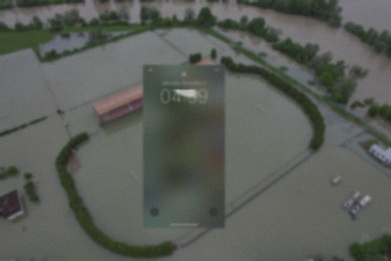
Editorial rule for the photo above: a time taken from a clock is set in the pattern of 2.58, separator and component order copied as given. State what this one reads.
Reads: 4.59
